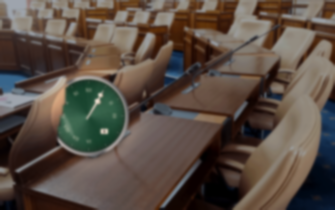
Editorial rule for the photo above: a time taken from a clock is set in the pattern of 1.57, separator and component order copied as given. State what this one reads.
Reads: 1.05
